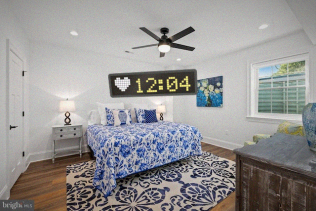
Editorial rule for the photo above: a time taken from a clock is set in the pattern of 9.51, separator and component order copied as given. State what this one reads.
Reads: 12.04
